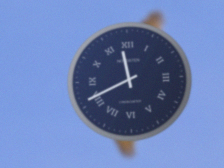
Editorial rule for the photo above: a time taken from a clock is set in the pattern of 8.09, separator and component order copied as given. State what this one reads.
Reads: 11.41
